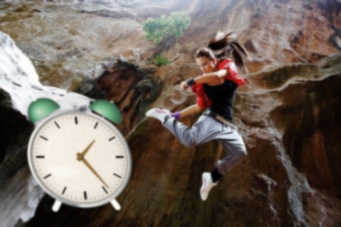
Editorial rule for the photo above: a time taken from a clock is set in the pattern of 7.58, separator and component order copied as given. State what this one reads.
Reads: 1.24
